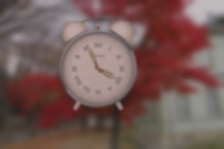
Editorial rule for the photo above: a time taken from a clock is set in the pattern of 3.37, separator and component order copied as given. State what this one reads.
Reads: 3.56
